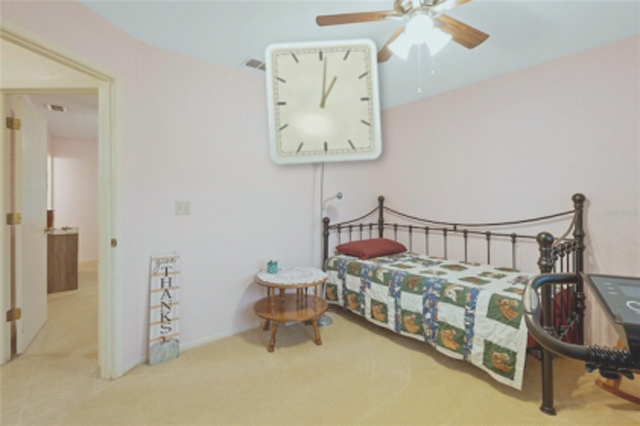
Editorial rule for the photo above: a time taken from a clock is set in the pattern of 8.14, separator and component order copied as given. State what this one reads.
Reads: 1.01
